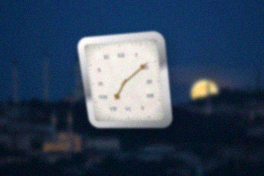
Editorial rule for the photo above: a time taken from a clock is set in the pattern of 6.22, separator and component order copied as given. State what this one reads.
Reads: 7.09
